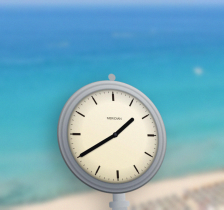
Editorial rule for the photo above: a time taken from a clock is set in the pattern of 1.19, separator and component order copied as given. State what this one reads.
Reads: 1.40
